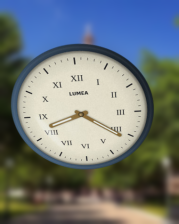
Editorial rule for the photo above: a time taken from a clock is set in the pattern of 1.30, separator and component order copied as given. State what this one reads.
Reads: 8.21
